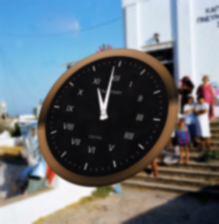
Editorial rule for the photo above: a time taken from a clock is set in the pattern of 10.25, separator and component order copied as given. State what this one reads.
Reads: 10.59
